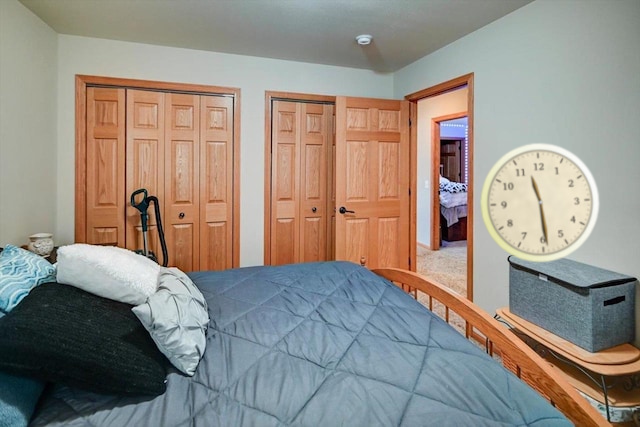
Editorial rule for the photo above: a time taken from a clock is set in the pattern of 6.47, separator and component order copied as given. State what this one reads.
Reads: 11.29
